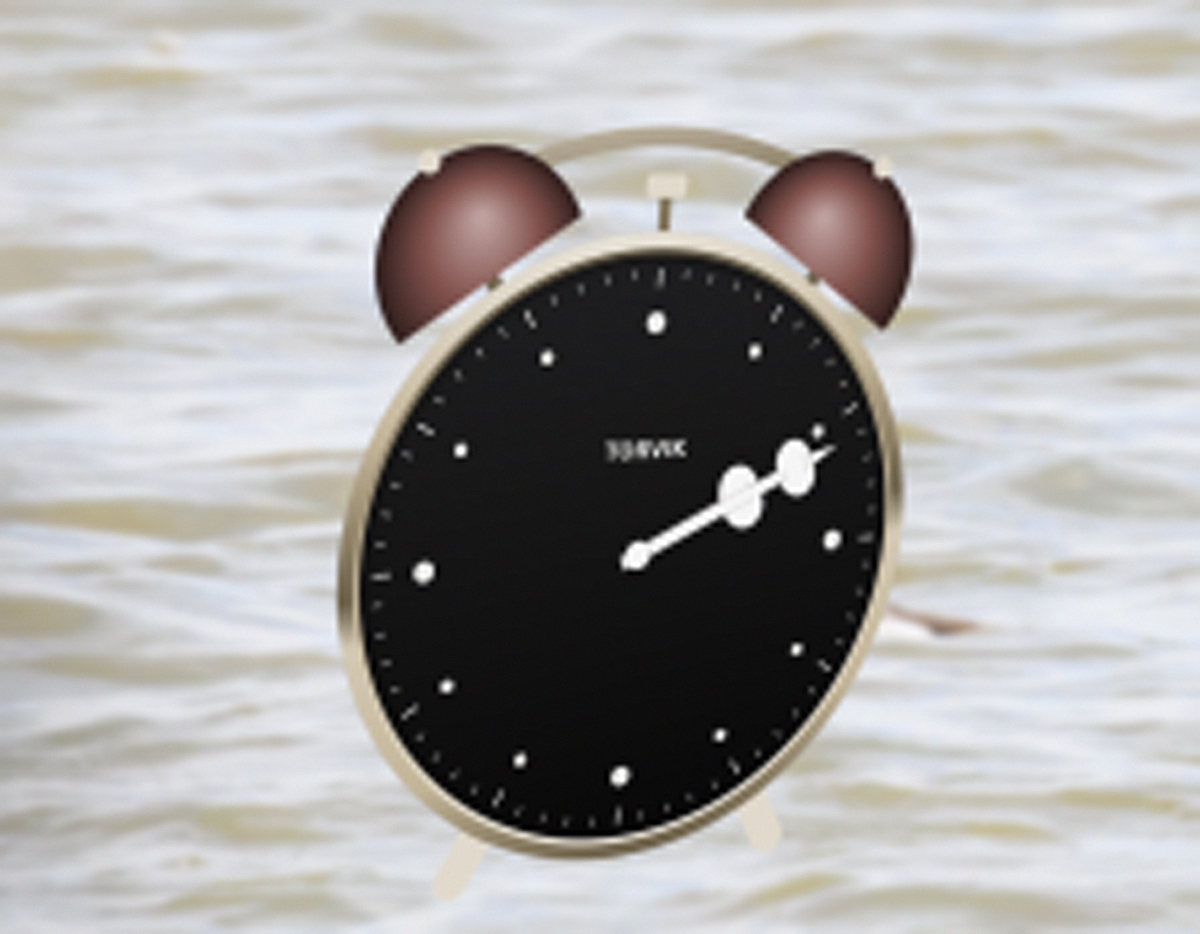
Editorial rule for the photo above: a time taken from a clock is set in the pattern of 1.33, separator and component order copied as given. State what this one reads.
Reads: 2.11
